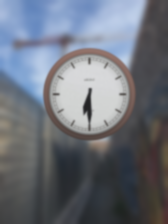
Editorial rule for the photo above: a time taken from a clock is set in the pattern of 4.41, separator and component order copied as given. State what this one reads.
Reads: 6.30
